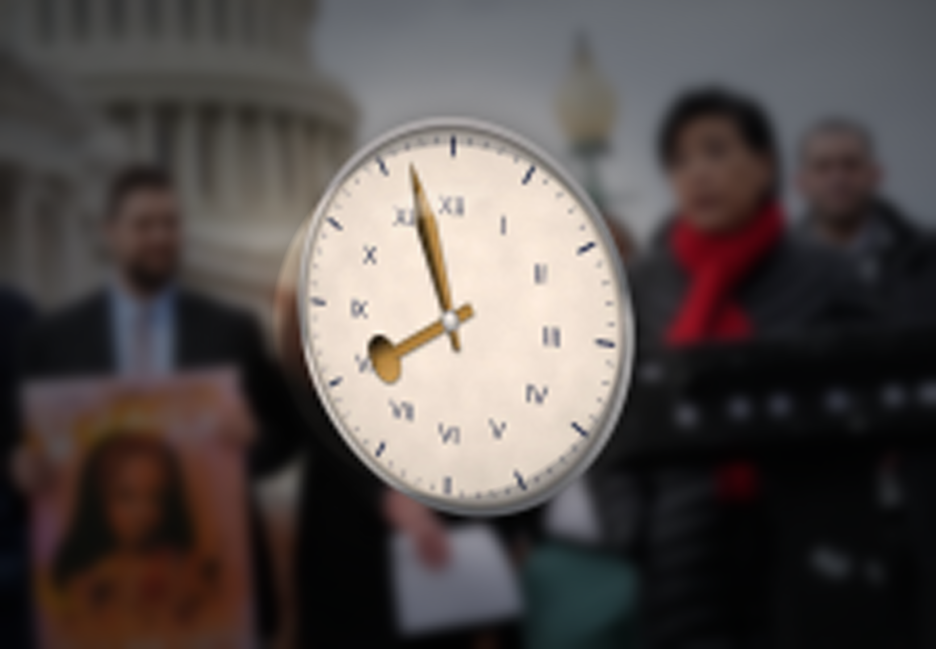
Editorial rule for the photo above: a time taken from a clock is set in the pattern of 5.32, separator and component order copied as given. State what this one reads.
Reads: 7.57
